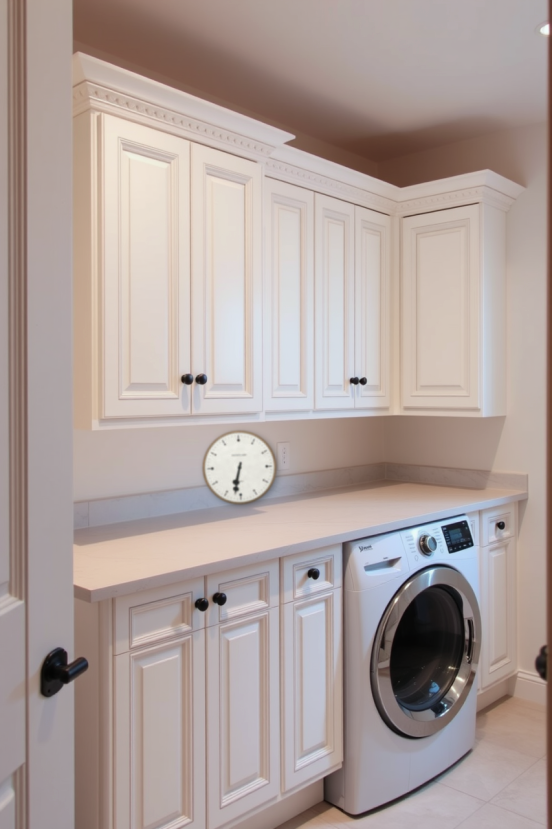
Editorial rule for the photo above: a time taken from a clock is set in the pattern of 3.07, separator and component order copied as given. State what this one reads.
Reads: 6.32
